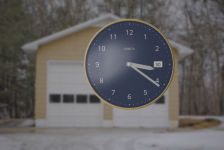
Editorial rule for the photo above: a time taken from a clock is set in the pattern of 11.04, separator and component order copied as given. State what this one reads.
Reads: 3.21
